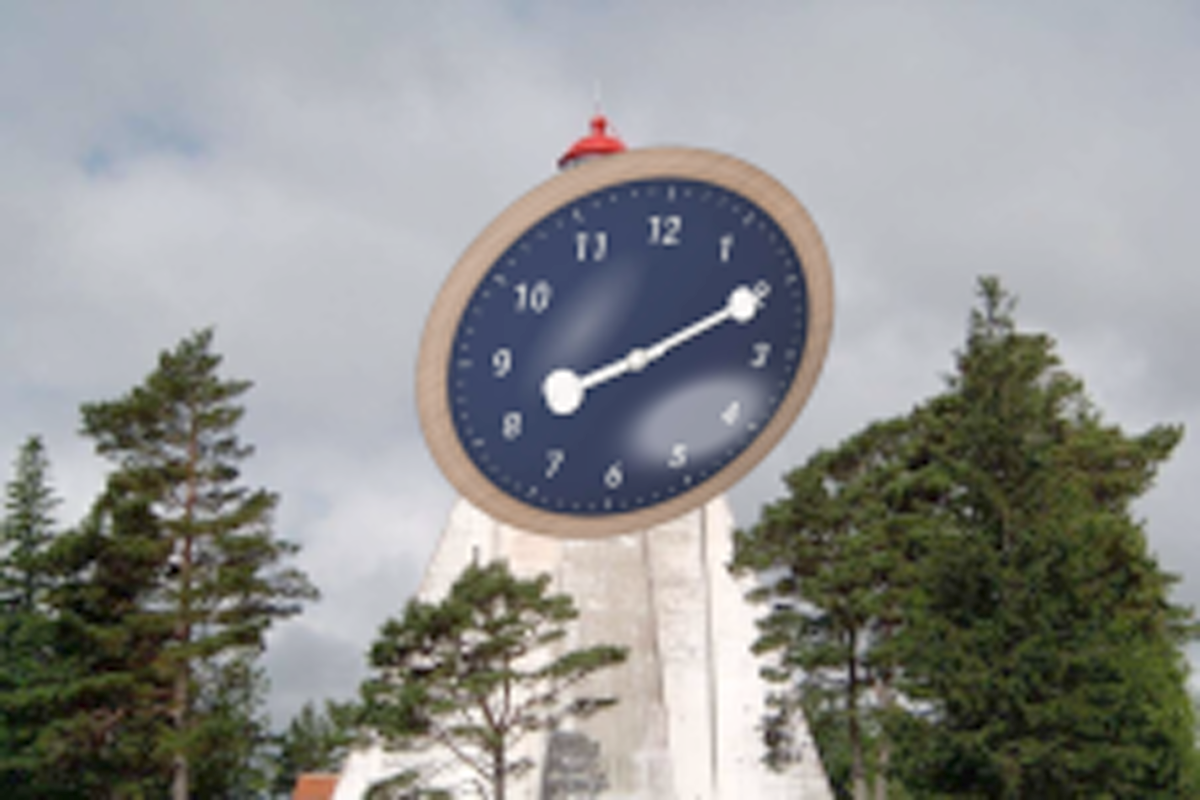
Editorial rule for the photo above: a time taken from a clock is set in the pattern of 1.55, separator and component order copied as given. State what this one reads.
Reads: 8.10
